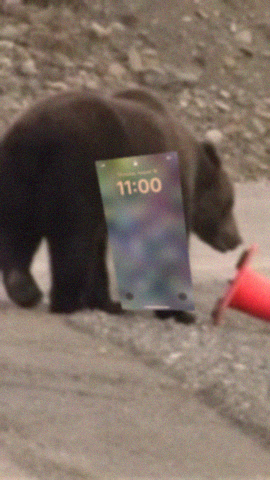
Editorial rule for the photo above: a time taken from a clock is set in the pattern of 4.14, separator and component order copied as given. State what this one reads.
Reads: 11.00
